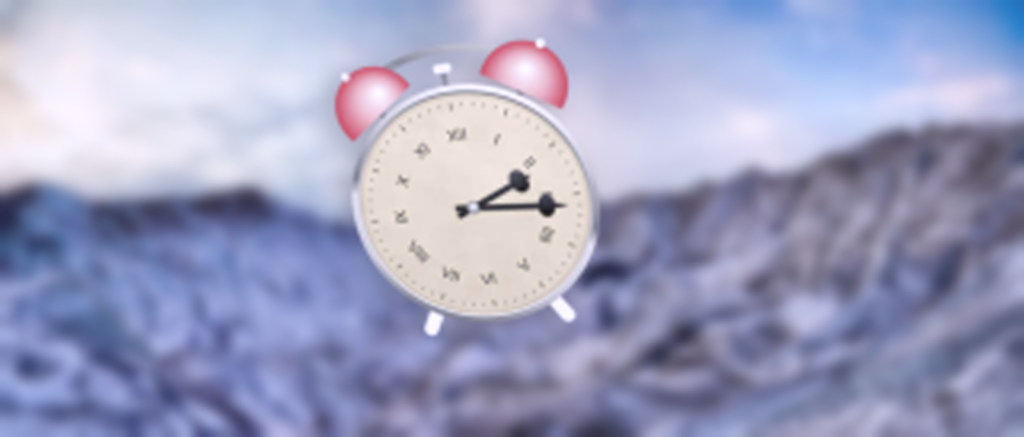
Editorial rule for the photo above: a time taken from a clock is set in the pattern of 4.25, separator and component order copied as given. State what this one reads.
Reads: 2.16
